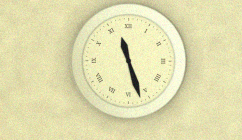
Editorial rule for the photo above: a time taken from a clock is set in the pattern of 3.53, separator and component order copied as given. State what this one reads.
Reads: 11.27
